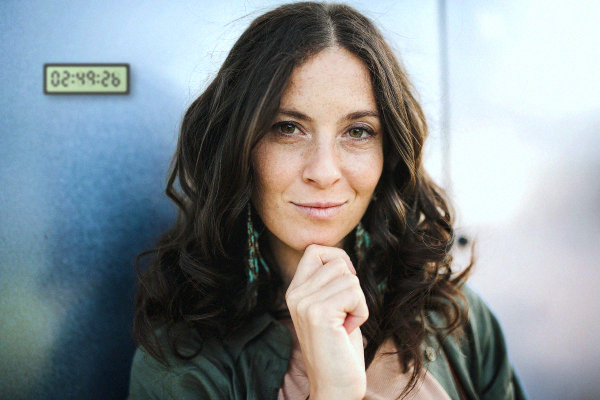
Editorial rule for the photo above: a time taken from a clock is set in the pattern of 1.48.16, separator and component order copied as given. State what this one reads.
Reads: 2.49.26
